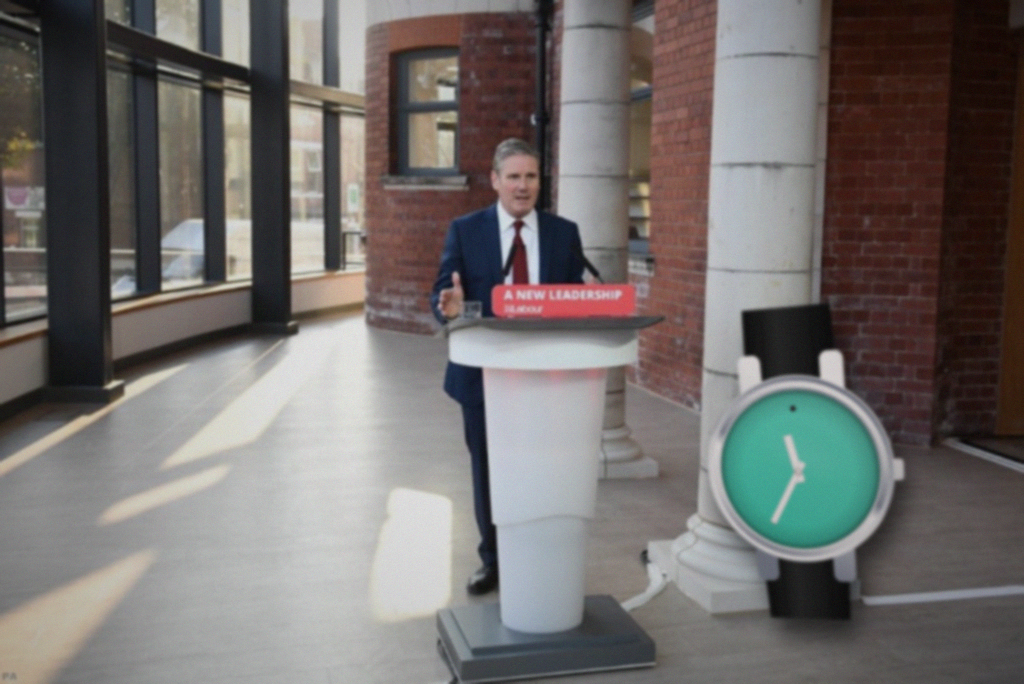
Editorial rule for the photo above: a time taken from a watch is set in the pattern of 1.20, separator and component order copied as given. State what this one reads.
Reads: 11.35
